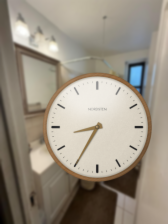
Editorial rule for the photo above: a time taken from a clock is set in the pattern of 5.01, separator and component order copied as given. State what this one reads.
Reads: 8.35
